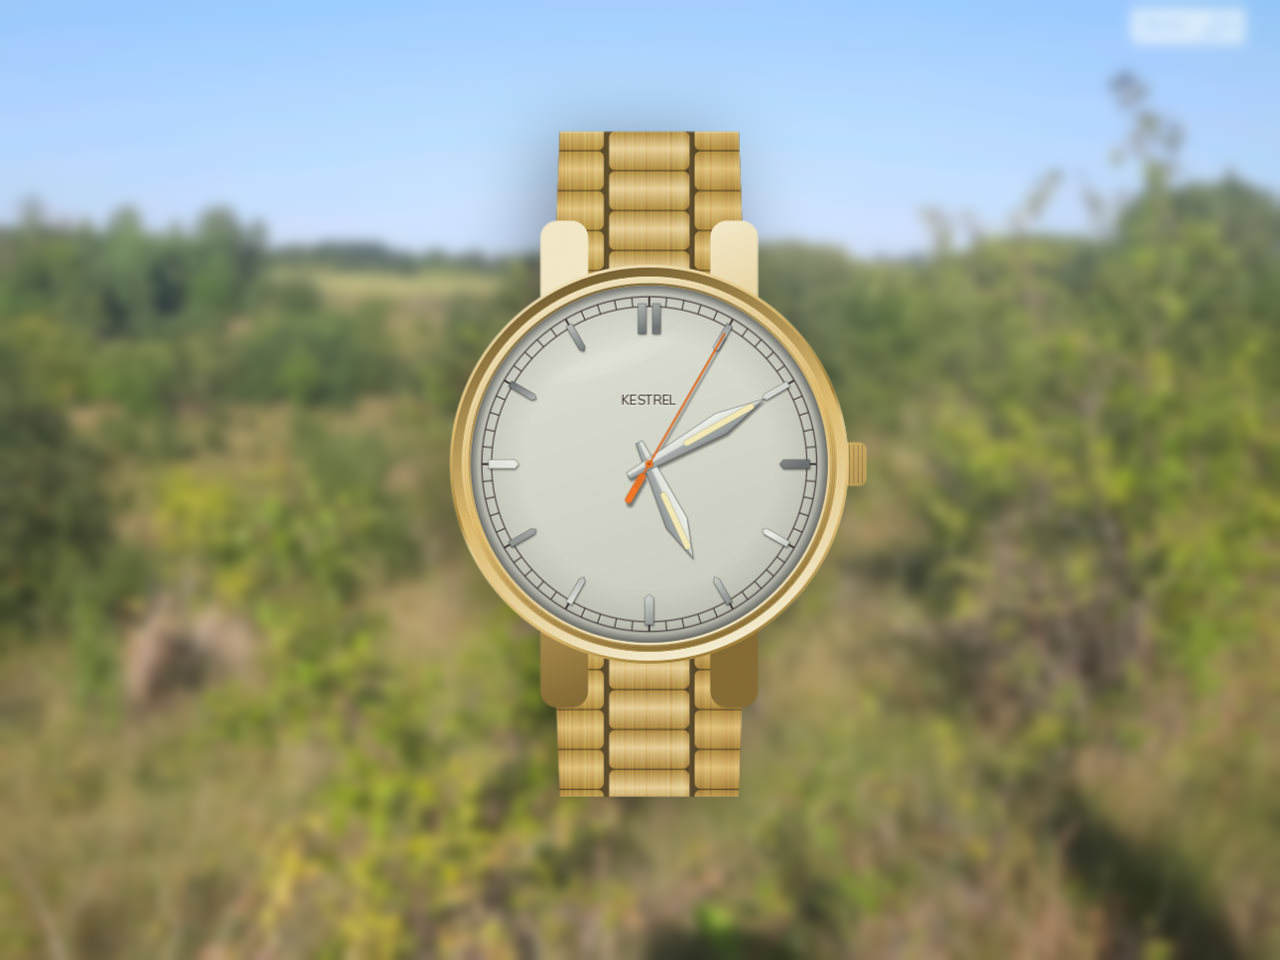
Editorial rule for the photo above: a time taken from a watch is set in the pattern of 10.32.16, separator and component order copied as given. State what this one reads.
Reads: 5.10.05
